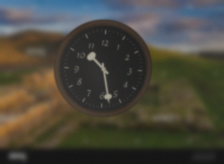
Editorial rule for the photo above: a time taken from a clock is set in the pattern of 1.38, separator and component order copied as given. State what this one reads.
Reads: 10.28
